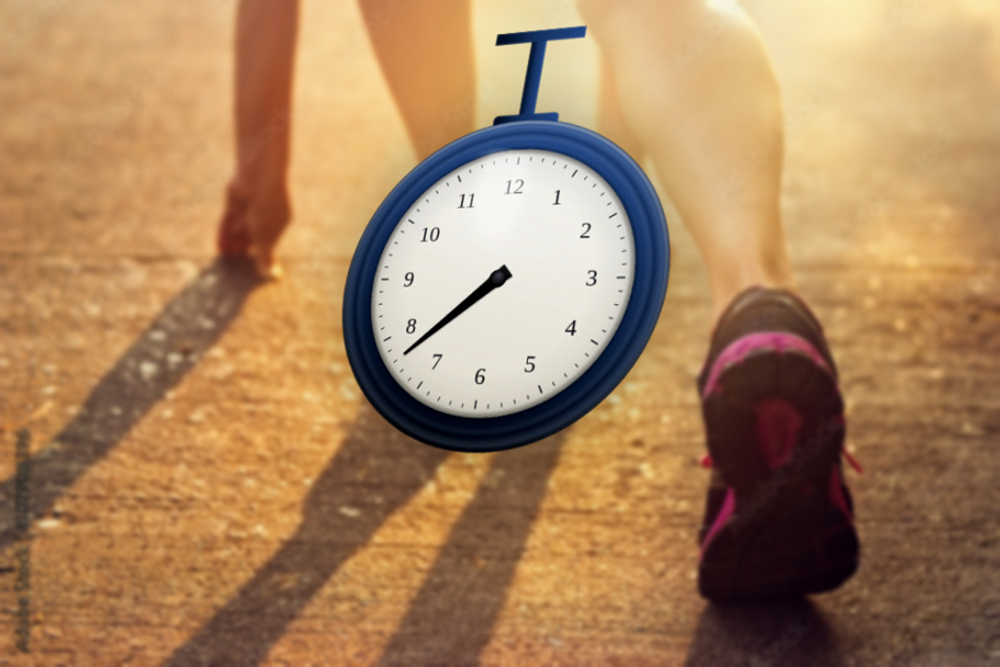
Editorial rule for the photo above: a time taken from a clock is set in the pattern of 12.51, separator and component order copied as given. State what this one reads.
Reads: 7.38
